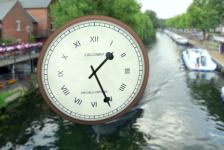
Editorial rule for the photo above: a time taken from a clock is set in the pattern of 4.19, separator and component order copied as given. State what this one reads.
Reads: 1.26
